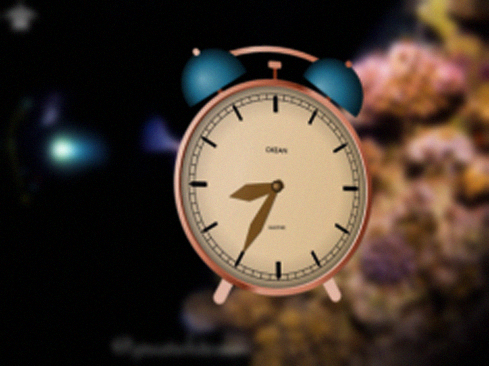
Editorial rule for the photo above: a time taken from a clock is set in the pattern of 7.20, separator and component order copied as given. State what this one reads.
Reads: 8.35
